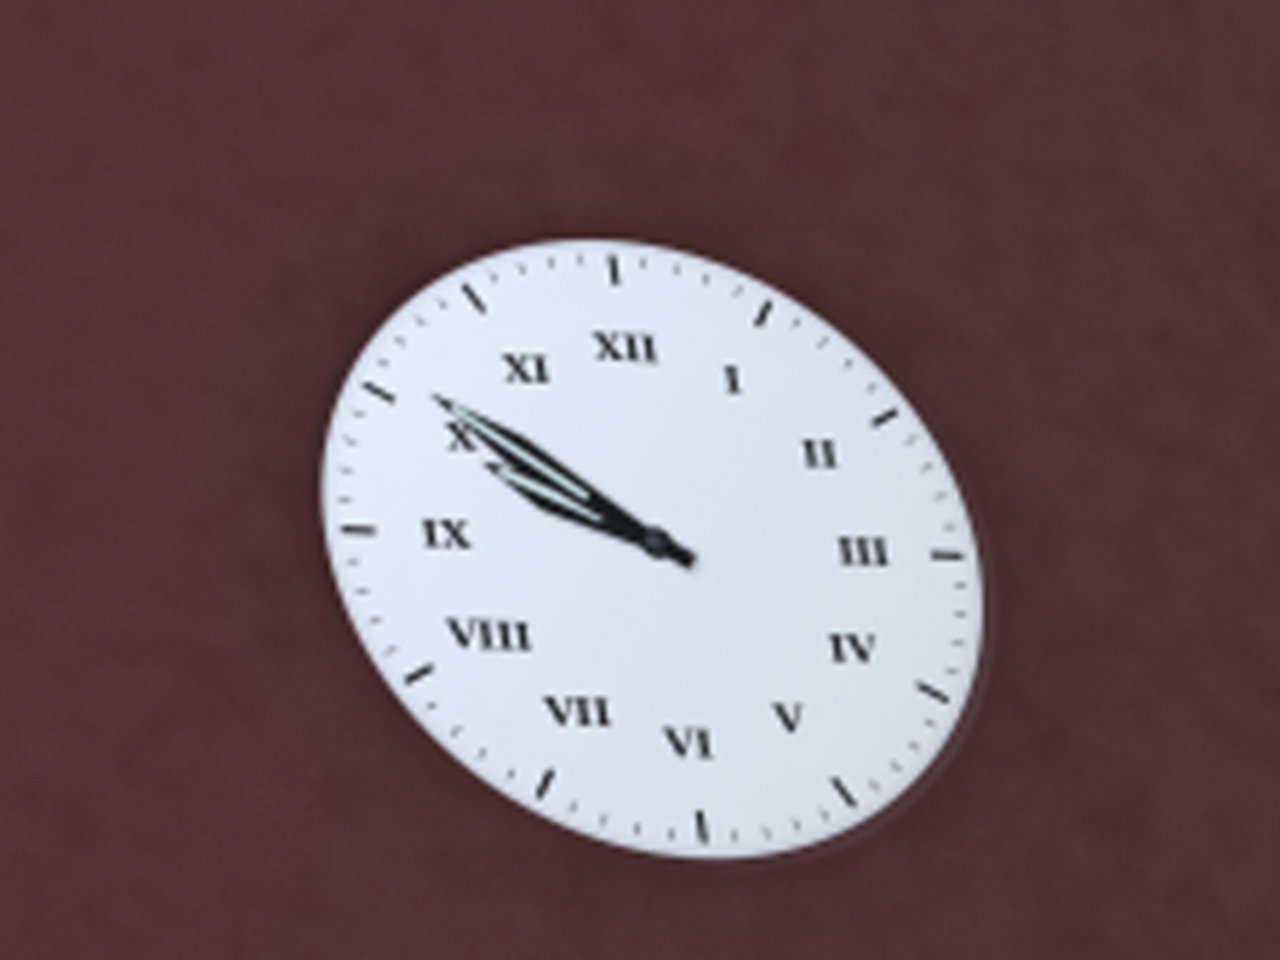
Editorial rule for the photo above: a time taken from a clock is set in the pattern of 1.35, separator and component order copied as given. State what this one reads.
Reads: 9.51
